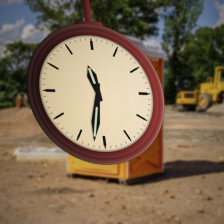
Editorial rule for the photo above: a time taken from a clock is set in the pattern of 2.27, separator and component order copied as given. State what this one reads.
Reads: 11.32
